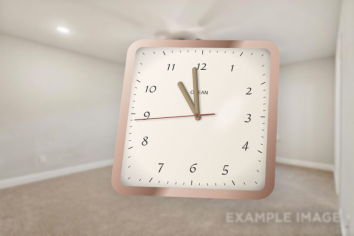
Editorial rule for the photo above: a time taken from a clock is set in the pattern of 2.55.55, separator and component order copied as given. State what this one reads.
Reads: 10.58.44
